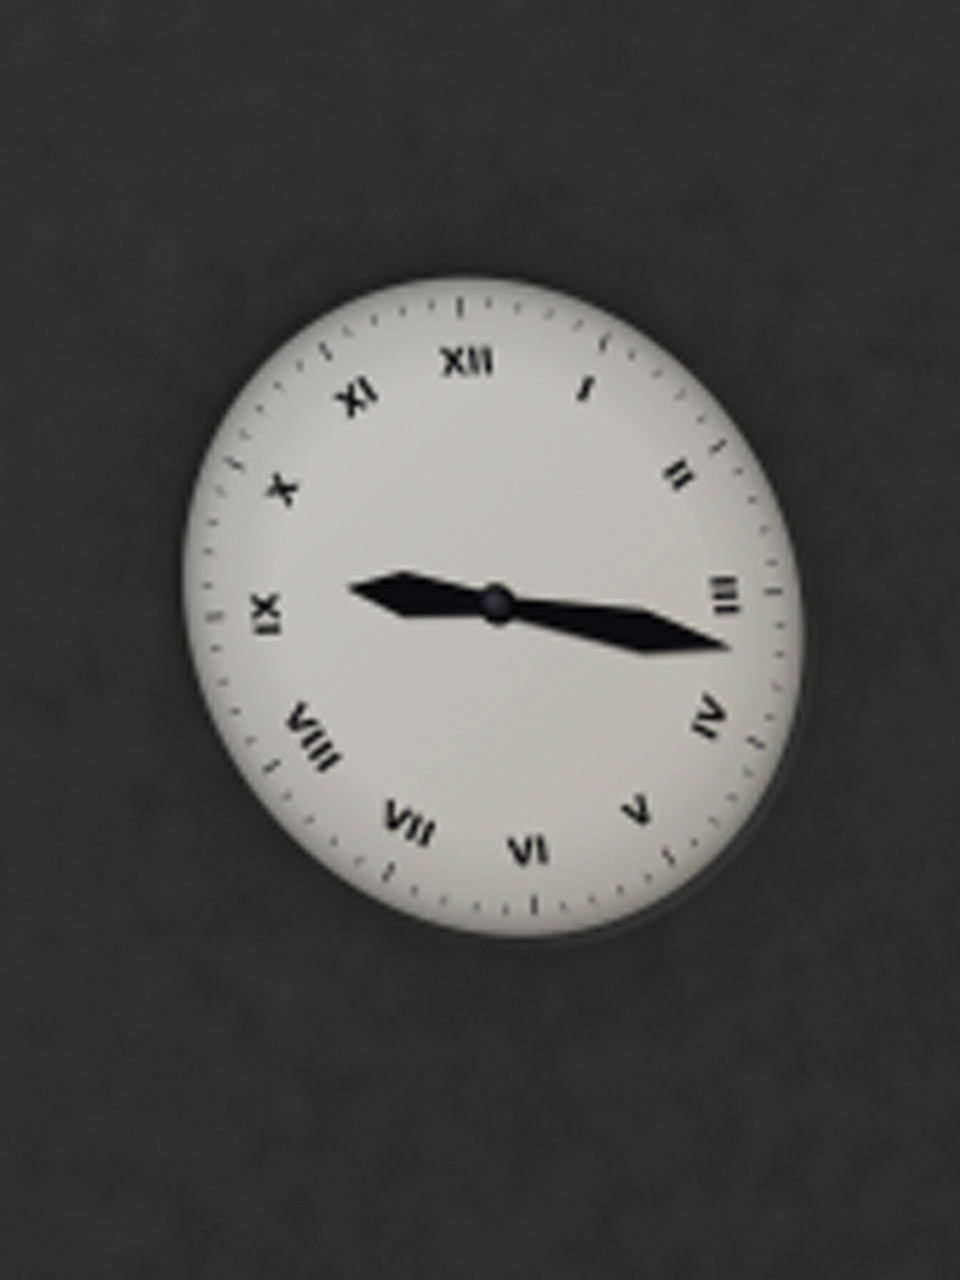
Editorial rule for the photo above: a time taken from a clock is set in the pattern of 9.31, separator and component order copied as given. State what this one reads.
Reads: 9.17
